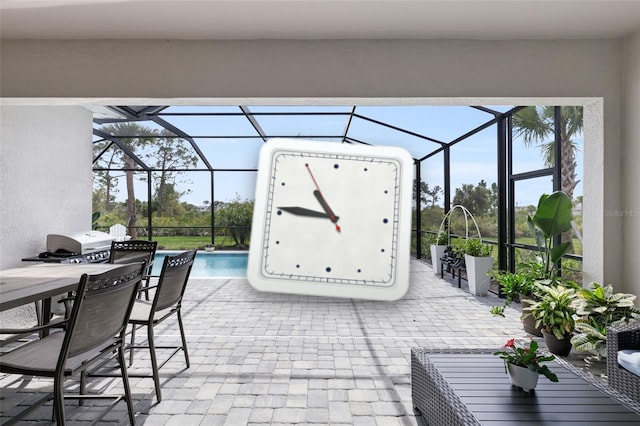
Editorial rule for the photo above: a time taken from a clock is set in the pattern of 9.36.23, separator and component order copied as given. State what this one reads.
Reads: 10.45.55
